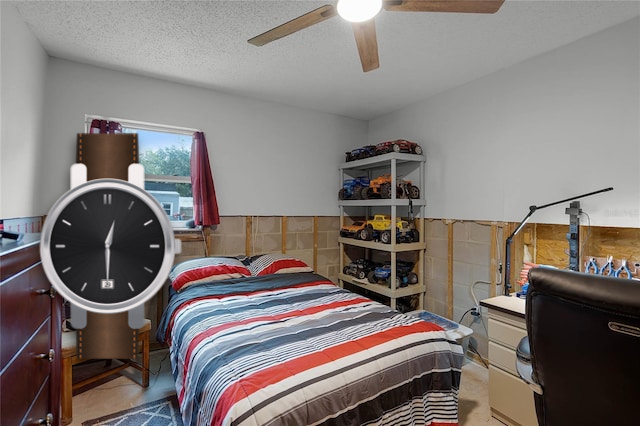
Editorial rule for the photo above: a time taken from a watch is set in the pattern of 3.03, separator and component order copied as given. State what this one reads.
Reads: 12.30
